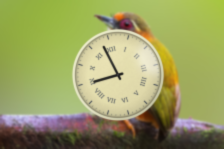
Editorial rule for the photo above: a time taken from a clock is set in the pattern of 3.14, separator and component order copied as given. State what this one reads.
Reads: 8.58
